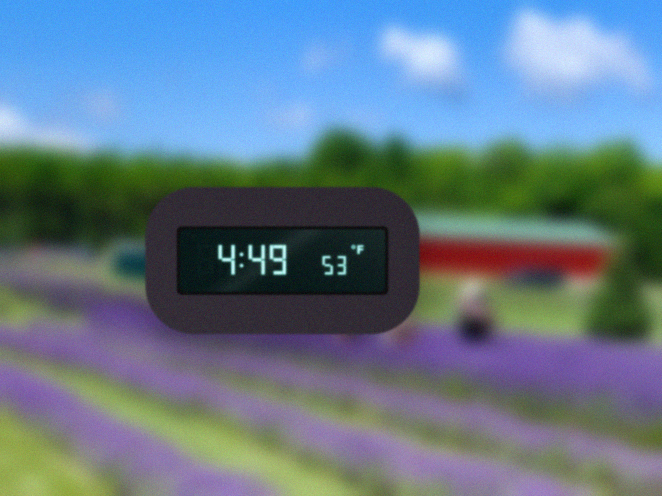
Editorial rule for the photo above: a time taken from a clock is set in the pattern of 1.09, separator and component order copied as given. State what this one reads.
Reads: 4.49
